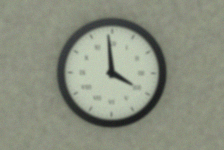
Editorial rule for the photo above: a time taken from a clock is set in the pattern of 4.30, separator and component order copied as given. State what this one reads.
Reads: 3.59
